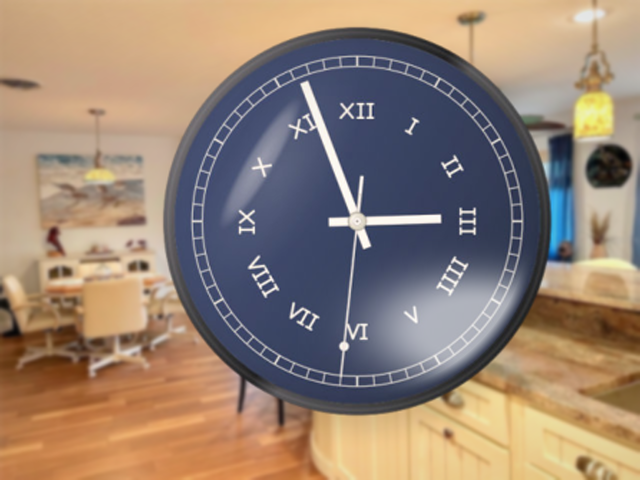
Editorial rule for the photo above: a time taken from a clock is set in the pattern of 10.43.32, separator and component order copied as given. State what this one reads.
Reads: 2.56.31
